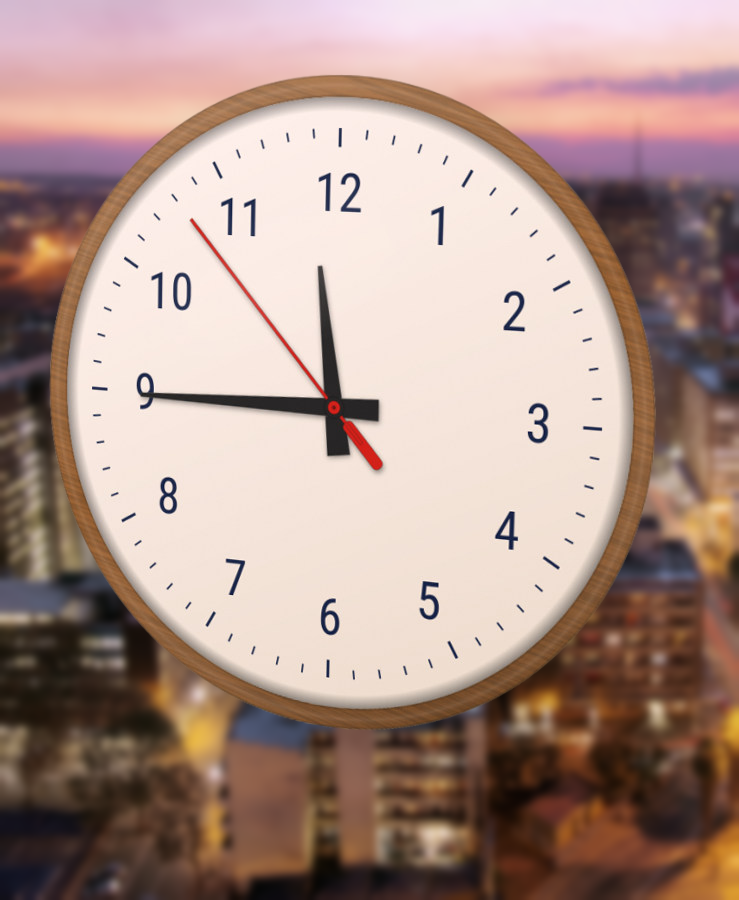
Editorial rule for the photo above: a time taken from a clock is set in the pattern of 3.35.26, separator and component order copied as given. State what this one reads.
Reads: 11.44.53
